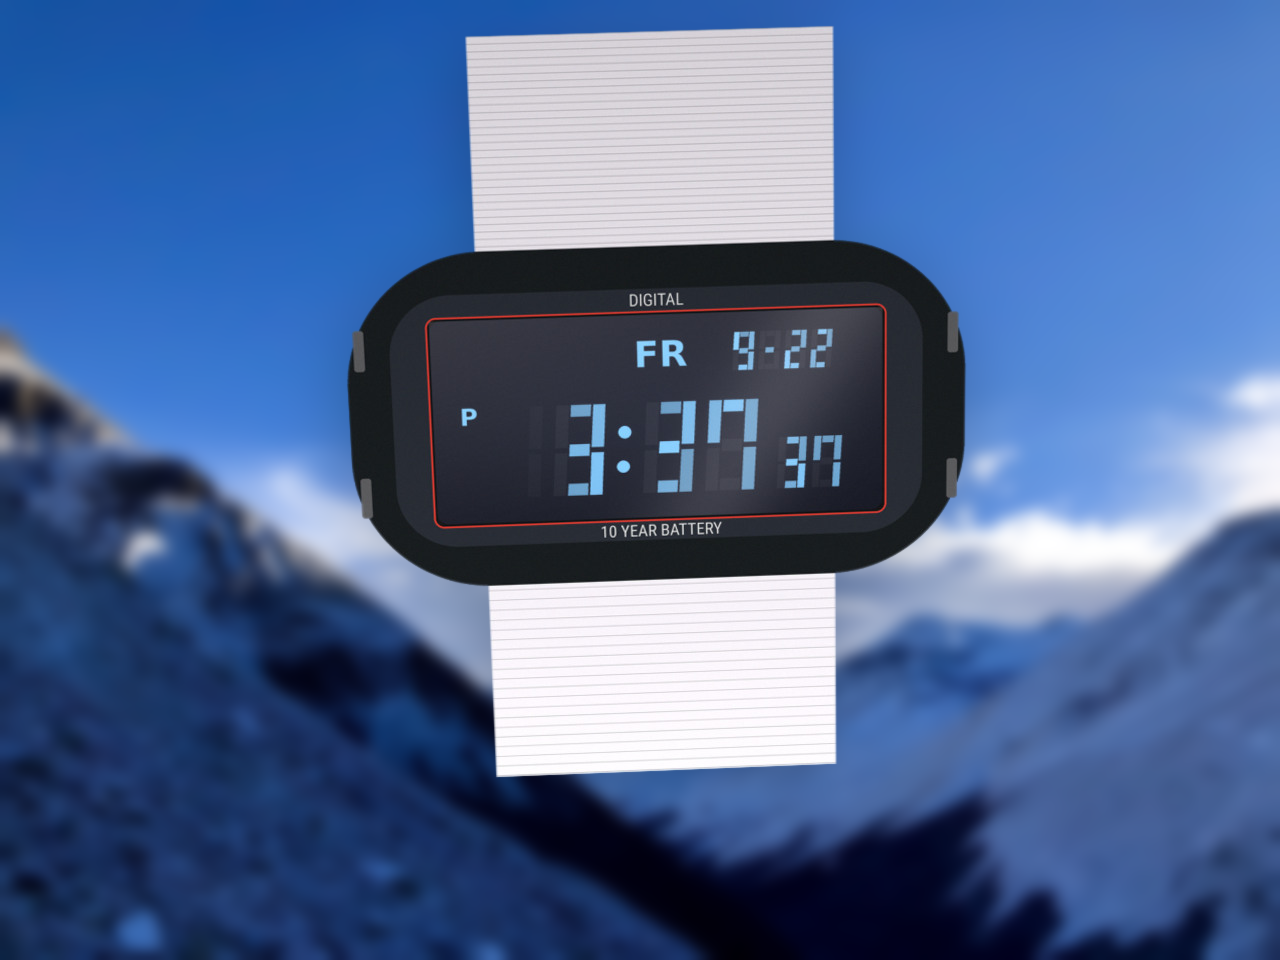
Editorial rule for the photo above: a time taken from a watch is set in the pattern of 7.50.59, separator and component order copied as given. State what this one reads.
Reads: 3.37.37
